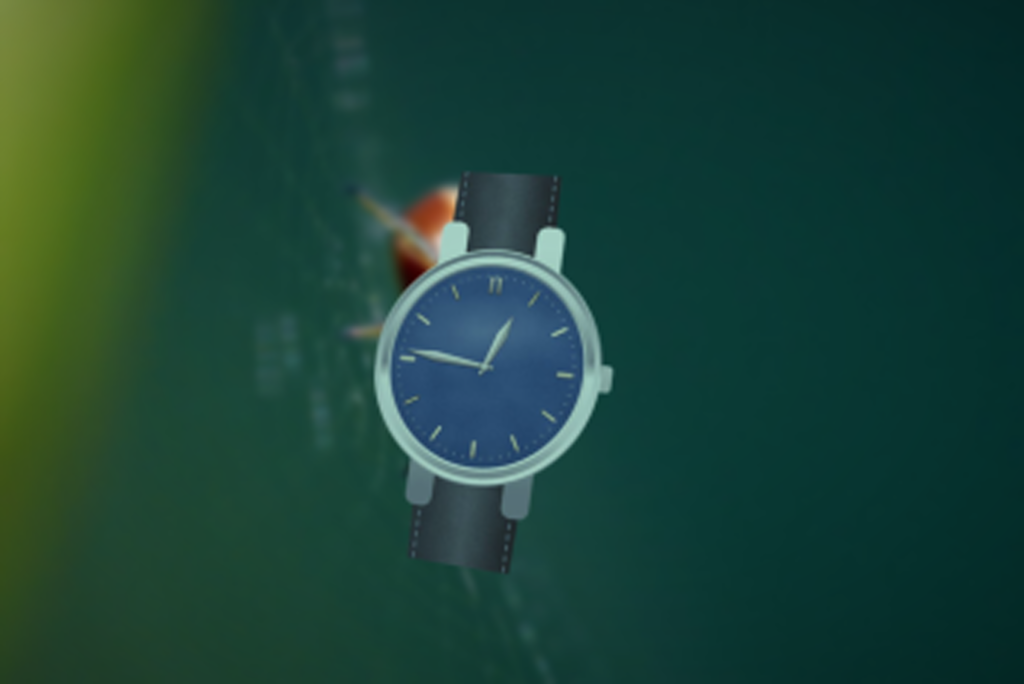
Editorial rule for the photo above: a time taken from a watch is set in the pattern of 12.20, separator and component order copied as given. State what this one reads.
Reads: 12.46
